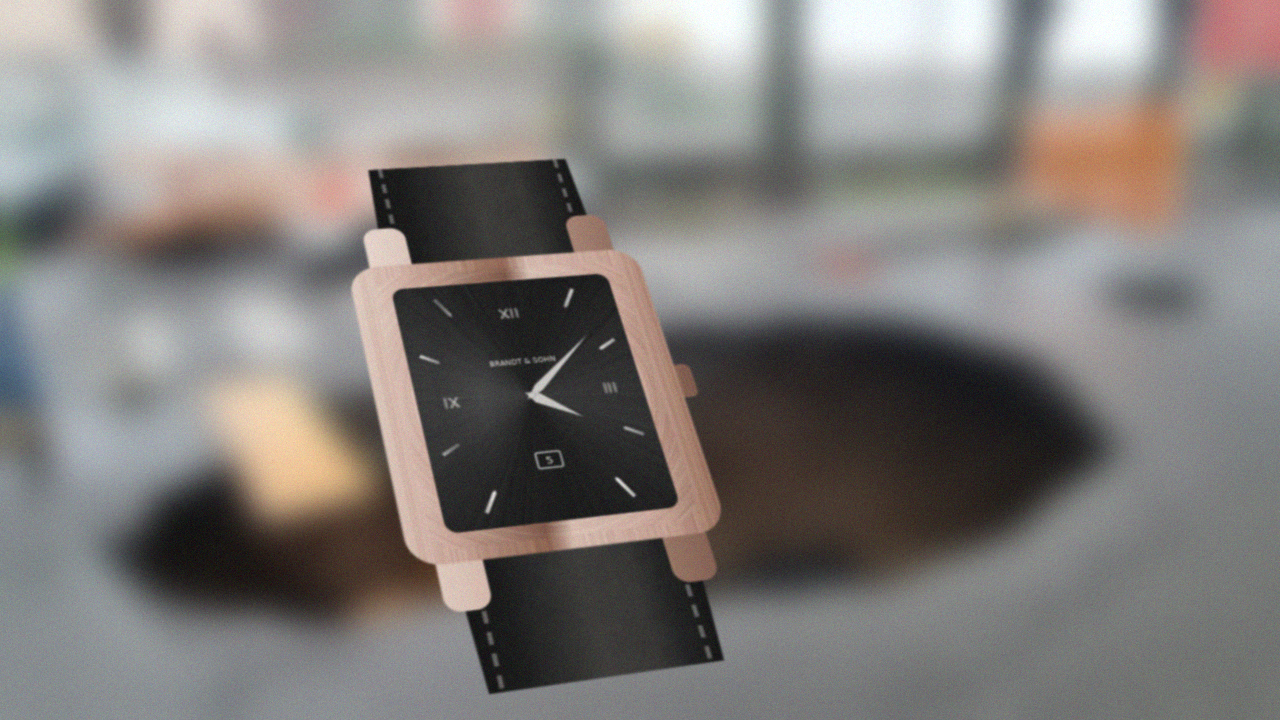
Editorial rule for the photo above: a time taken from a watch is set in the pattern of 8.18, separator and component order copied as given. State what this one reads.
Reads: 4.08
